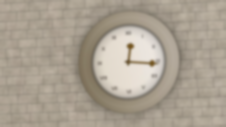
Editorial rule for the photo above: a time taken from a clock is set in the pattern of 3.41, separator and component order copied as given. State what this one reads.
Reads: 12.16
